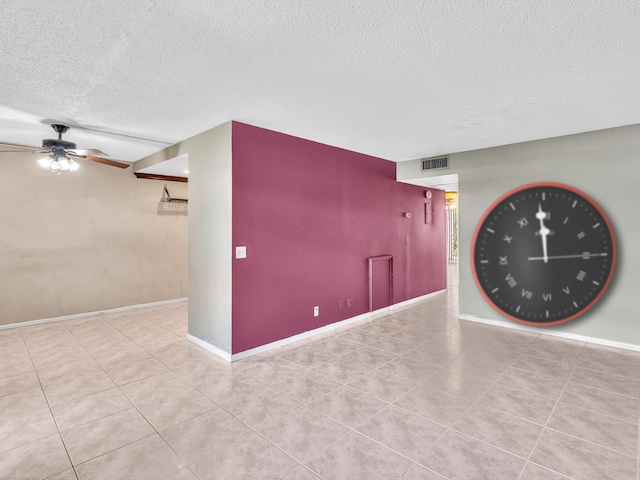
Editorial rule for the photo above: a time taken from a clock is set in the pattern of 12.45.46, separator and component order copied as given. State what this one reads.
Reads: 11.59.15
